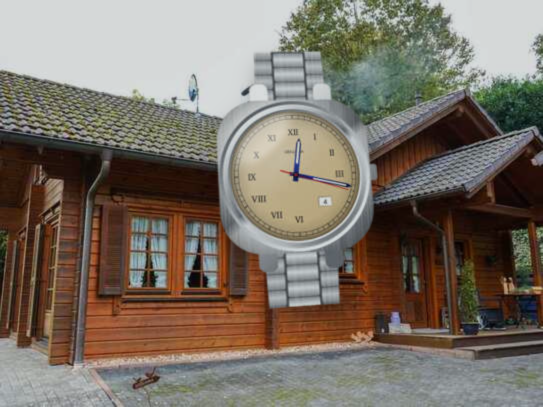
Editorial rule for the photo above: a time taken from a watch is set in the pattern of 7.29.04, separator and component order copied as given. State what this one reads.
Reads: 12.17.18
